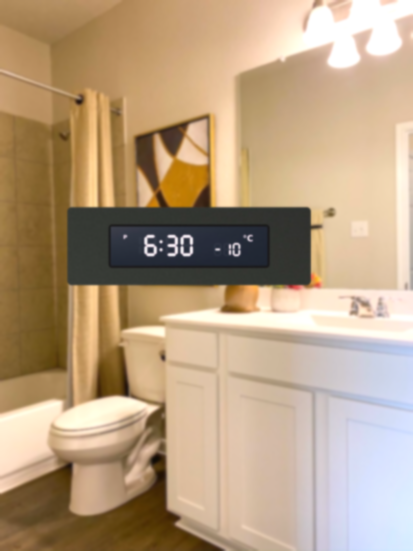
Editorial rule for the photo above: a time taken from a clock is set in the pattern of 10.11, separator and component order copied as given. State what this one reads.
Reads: 6.30
